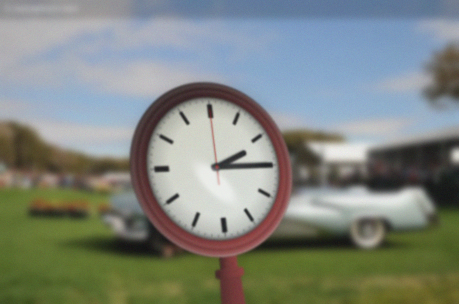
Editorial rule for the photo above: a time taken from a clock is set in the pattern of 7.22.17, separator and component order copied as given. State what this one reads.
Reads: 2.15.00
